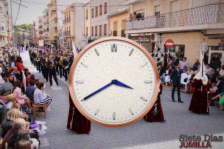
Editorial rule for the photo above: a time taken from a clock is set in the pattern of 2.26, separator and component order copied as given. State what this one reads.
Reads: 3.40
